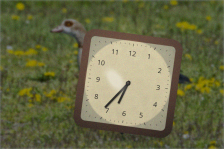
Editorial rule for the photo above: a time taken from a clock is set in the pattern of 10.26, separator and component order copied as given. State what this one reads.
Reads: 6.36
